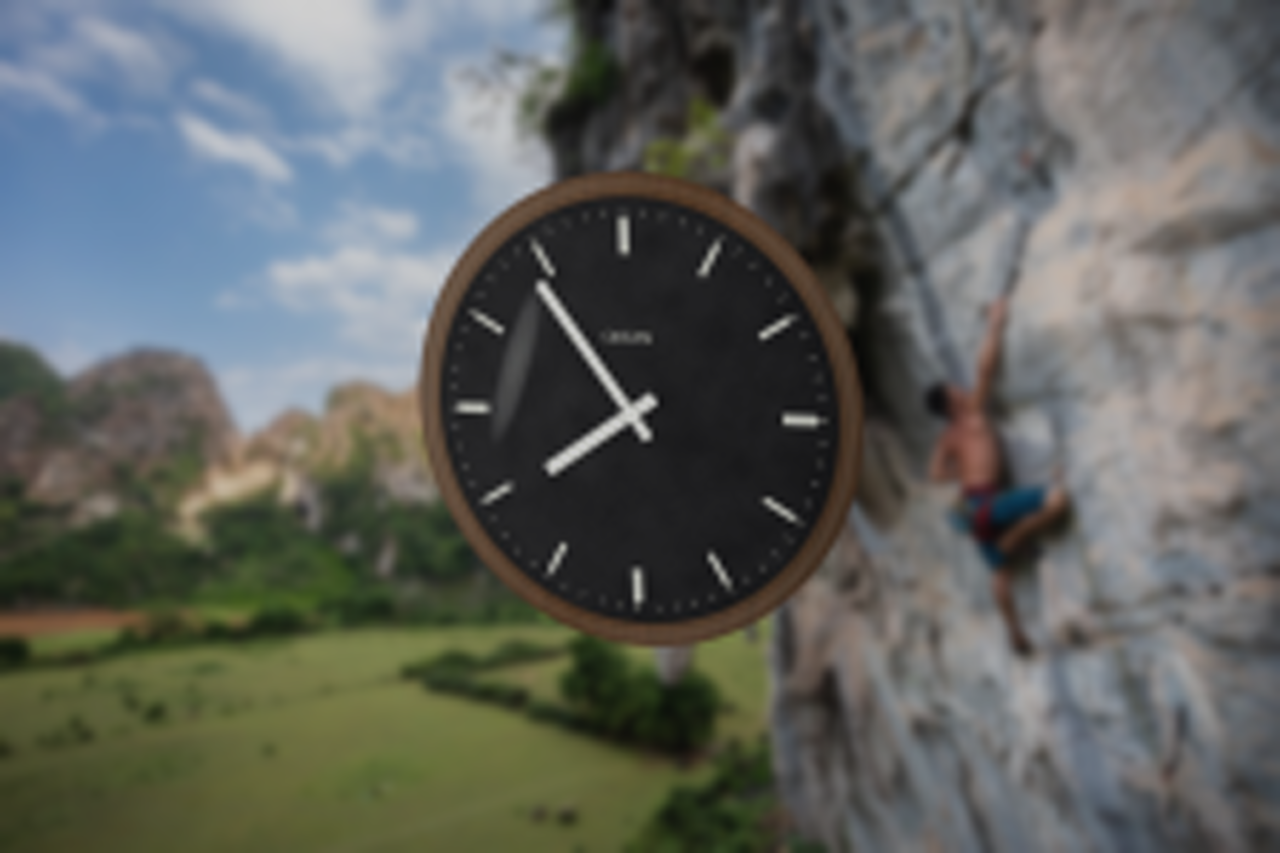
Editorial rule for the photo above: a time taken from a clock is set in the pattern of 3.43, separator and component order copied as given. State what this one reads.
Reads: 7.54
